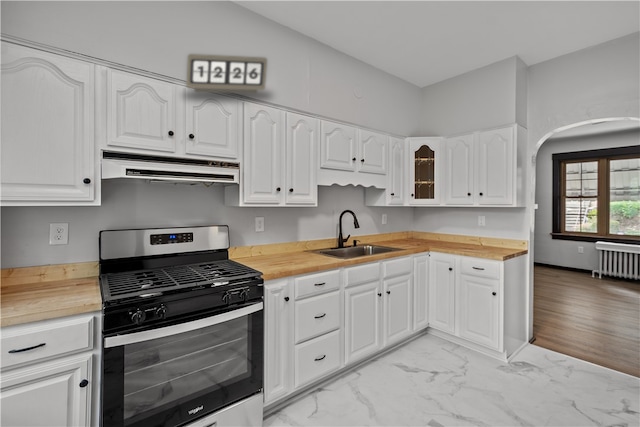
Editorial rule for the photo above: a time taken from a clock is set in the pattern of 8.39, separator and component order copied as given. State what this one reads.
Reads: 12.26
